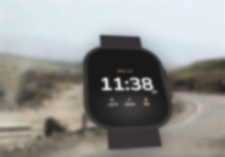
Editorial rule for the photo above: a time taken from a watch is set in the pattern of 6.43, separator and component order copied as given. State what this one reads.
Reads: 11.38
